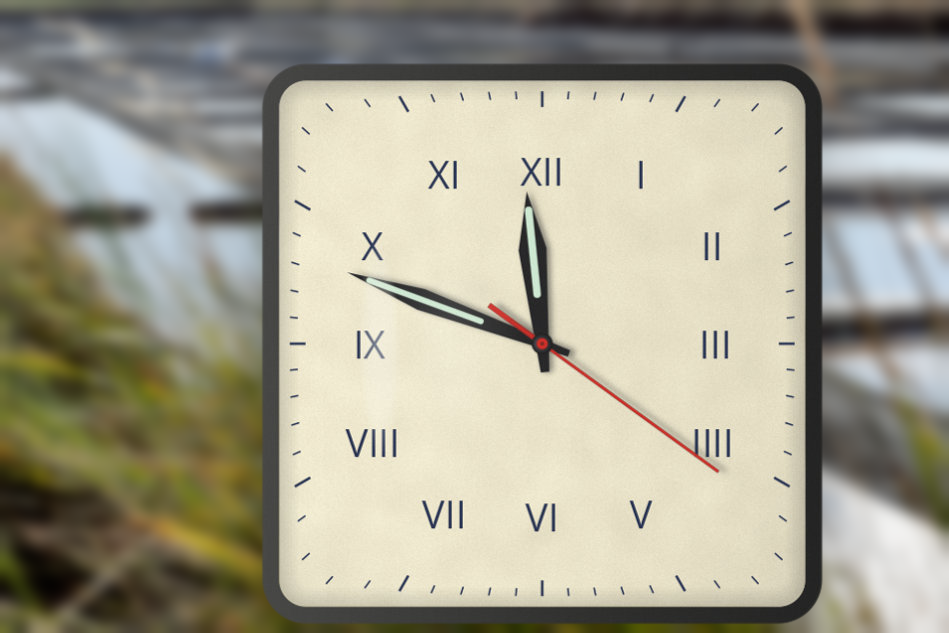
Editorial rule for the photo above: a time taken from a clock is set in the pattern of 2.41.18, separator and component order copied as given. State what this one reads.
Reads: 11.48.21
